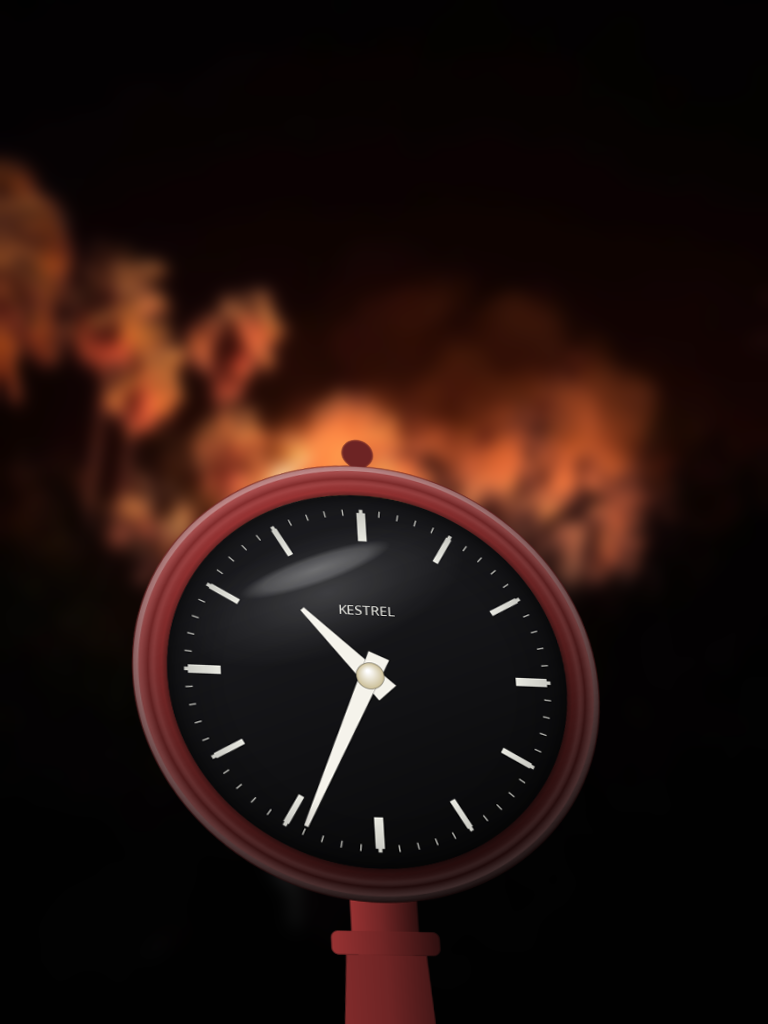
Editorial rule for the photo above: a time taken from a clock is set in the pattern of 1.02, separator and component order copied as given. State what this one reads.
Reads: 10.34
